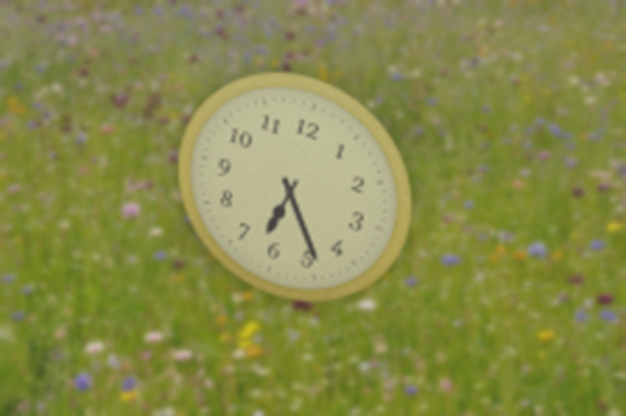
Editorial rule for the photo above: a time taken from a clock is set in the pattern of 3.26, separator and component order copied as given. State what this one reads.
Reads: 6.24
